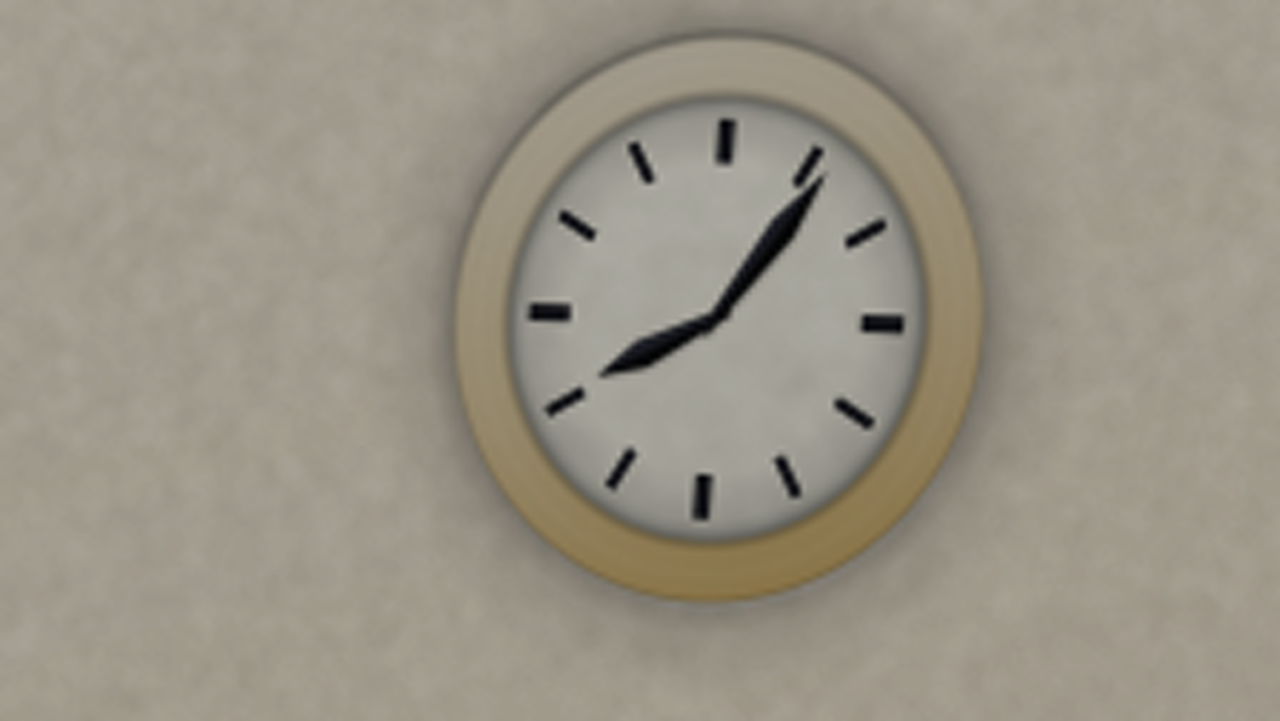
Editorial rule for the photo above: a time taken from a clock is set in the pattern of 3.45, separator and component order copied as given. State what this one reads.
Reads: 8.06
